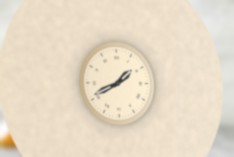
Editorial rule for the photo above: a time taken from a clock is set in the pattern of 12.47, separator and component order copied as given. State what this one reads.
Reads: 1.41
